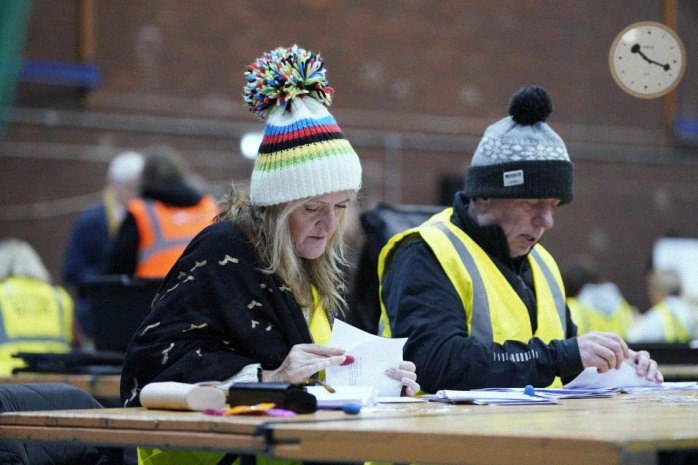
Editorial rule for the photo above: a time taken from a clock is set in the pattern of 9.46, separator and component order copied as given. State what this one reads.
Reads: 10.18
